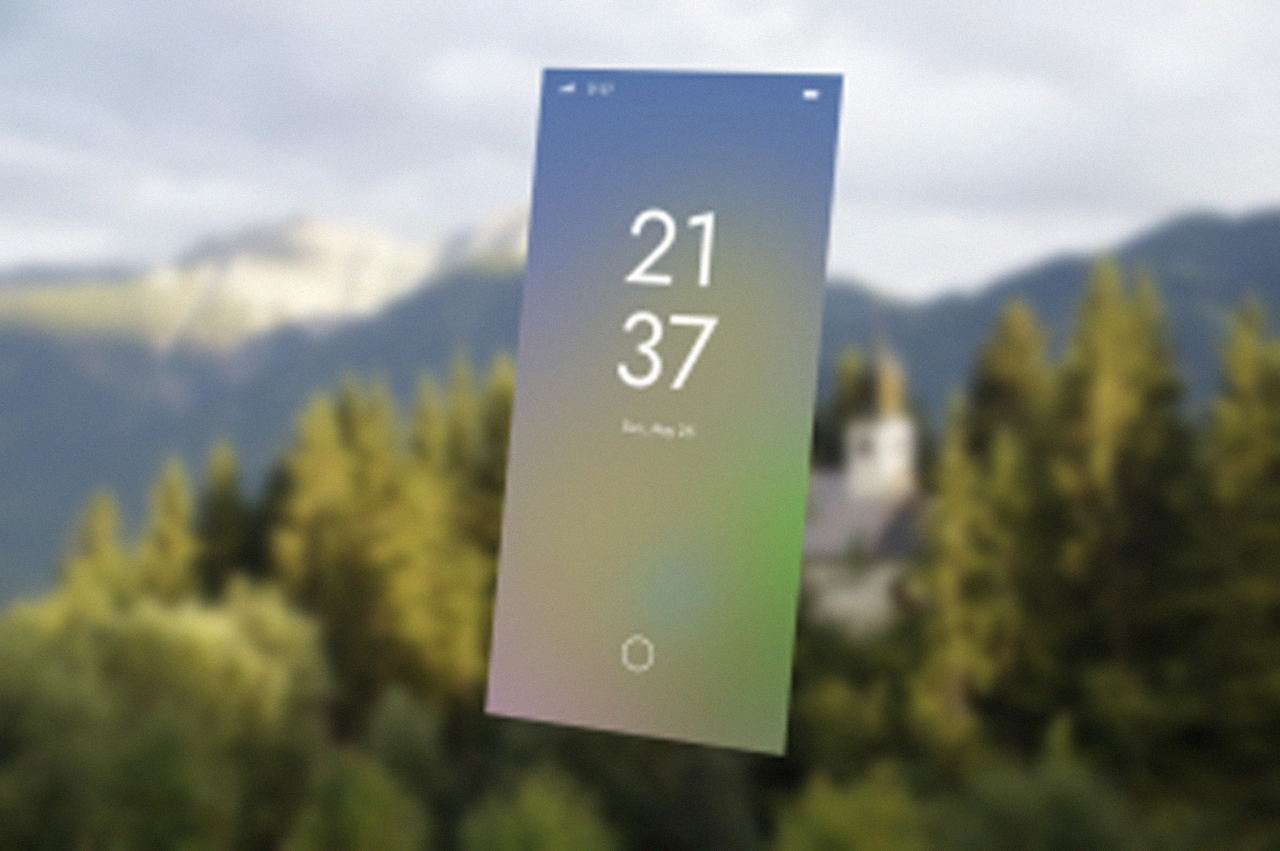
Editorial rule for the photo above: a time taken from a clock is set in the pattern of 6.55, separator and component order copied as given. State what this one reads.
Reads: 21.37
